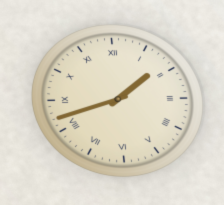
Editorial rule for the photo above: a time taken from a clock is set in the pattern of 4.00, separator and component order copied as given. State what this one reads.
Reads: 1.42
